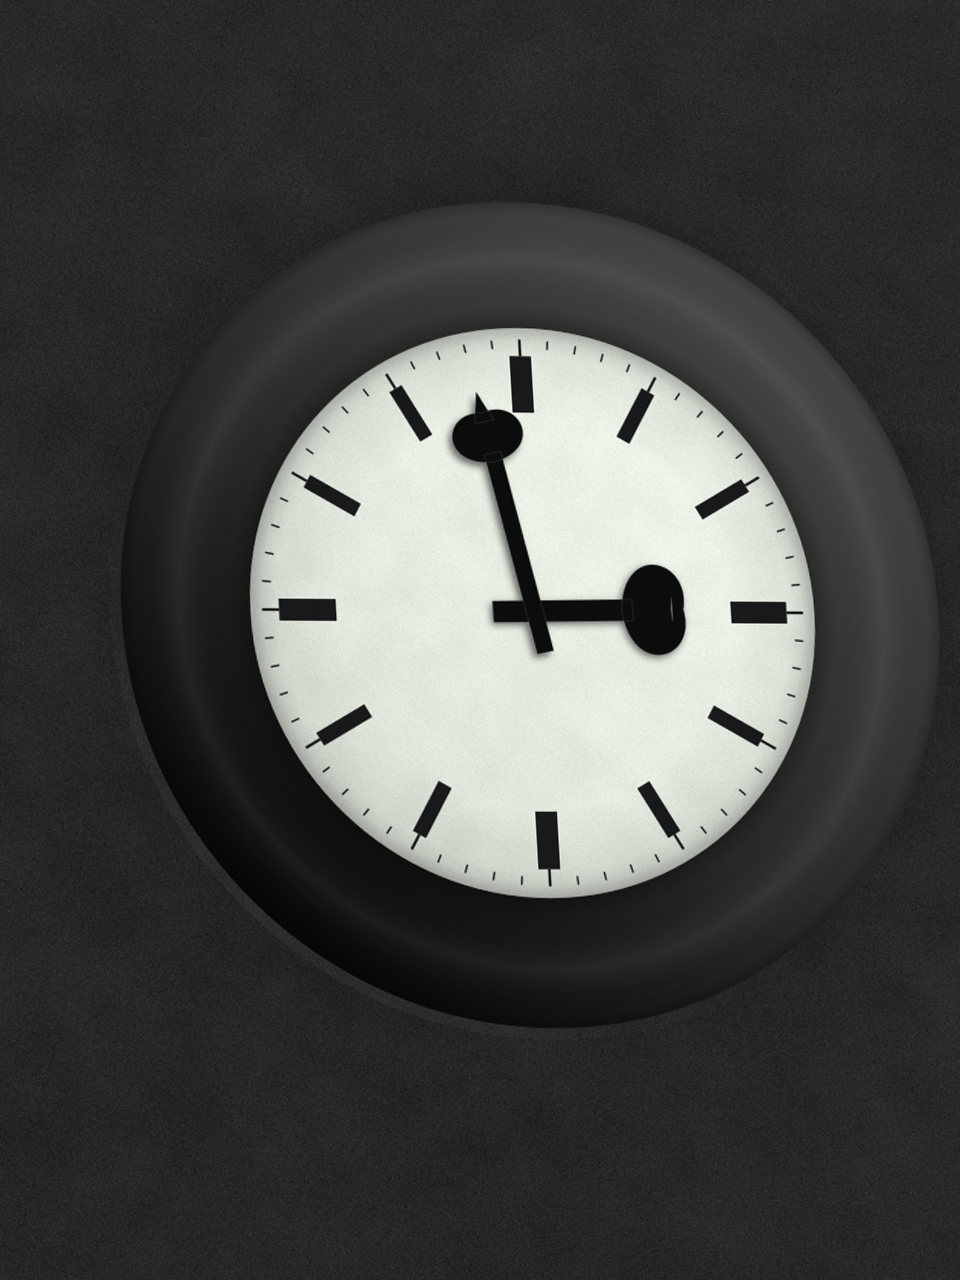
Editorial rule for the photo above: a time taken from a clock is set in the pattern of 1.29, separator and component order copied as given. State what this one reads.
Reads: 2.58
